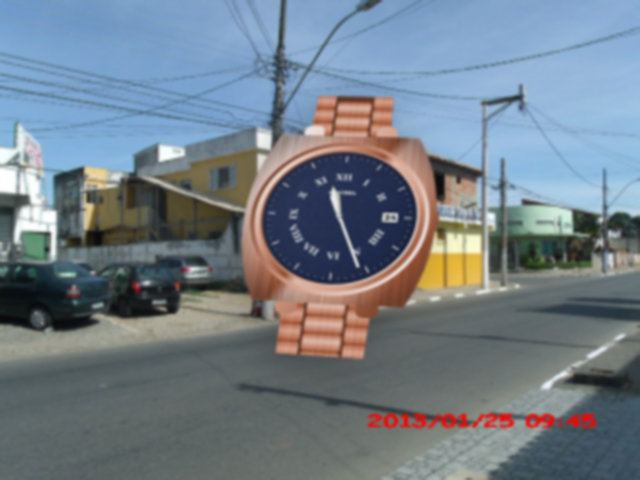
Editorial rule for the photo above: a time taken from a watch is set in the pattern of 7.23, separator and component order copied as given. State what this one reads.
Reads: 11.26
